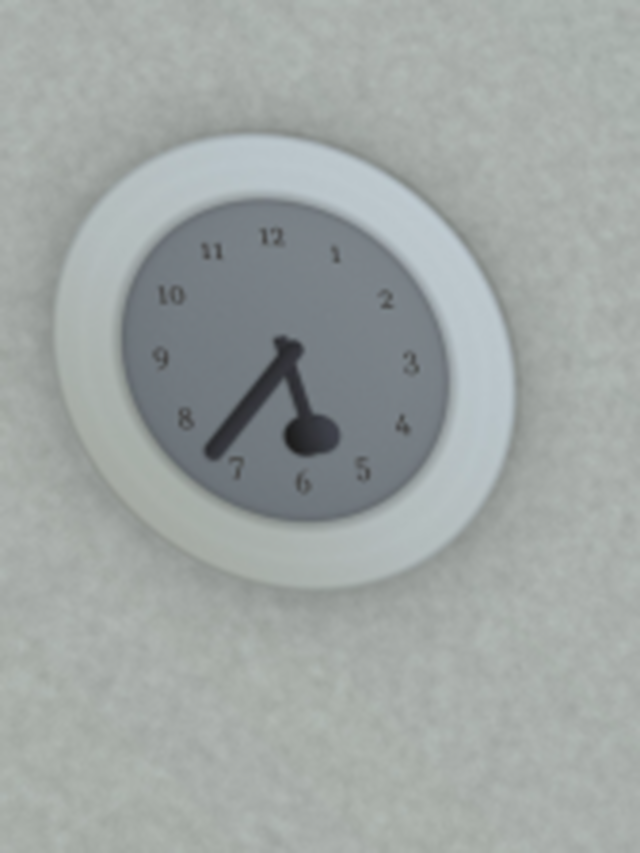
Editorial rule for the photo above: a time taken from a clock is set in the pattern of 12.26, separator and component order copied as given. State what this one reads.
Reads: 5.37
